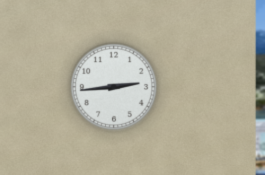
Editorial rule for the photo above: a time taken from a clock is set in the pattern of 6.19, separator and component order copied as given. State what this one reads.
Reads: 2.44
